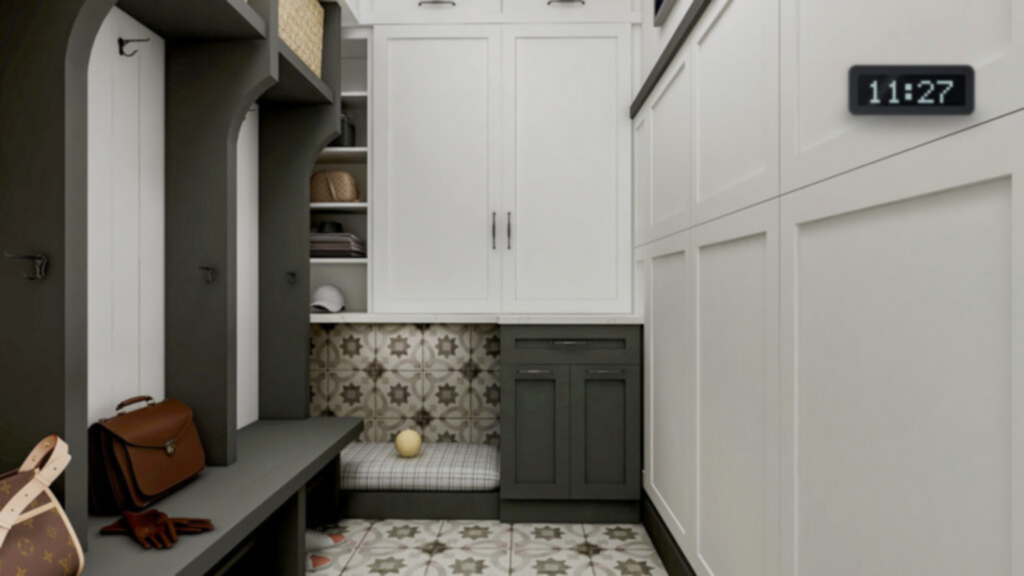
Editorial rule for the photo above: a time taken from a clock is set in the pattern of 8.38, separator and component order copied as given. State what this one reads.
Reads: 11.27
